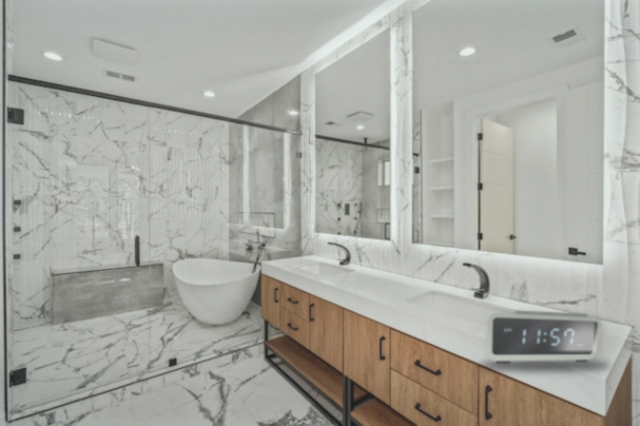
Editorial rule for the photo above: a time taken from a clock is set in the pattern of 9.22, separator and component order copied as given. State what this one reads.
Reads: 11.57
